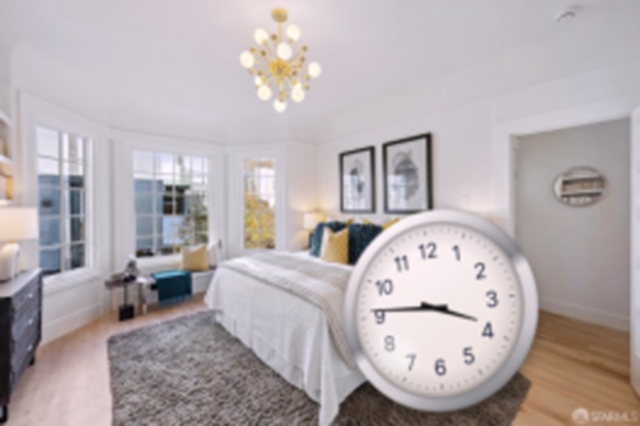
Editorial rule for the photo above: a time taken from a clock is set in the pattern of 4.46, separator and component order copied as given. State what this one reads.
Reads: 3.46
